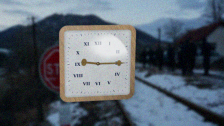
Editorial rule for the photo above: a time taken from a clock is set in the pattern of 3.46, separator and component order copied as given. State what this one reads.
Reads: 9.15
